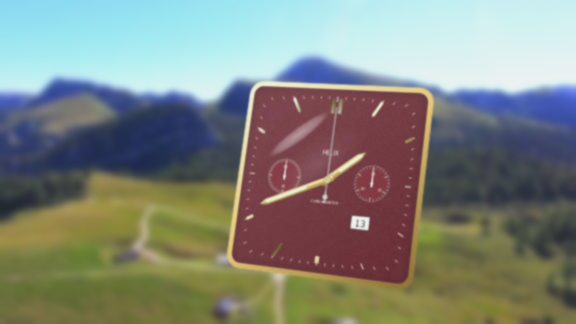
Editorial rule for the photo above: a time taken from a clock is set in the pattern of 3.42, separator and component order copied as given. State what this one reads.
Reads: 1.41
